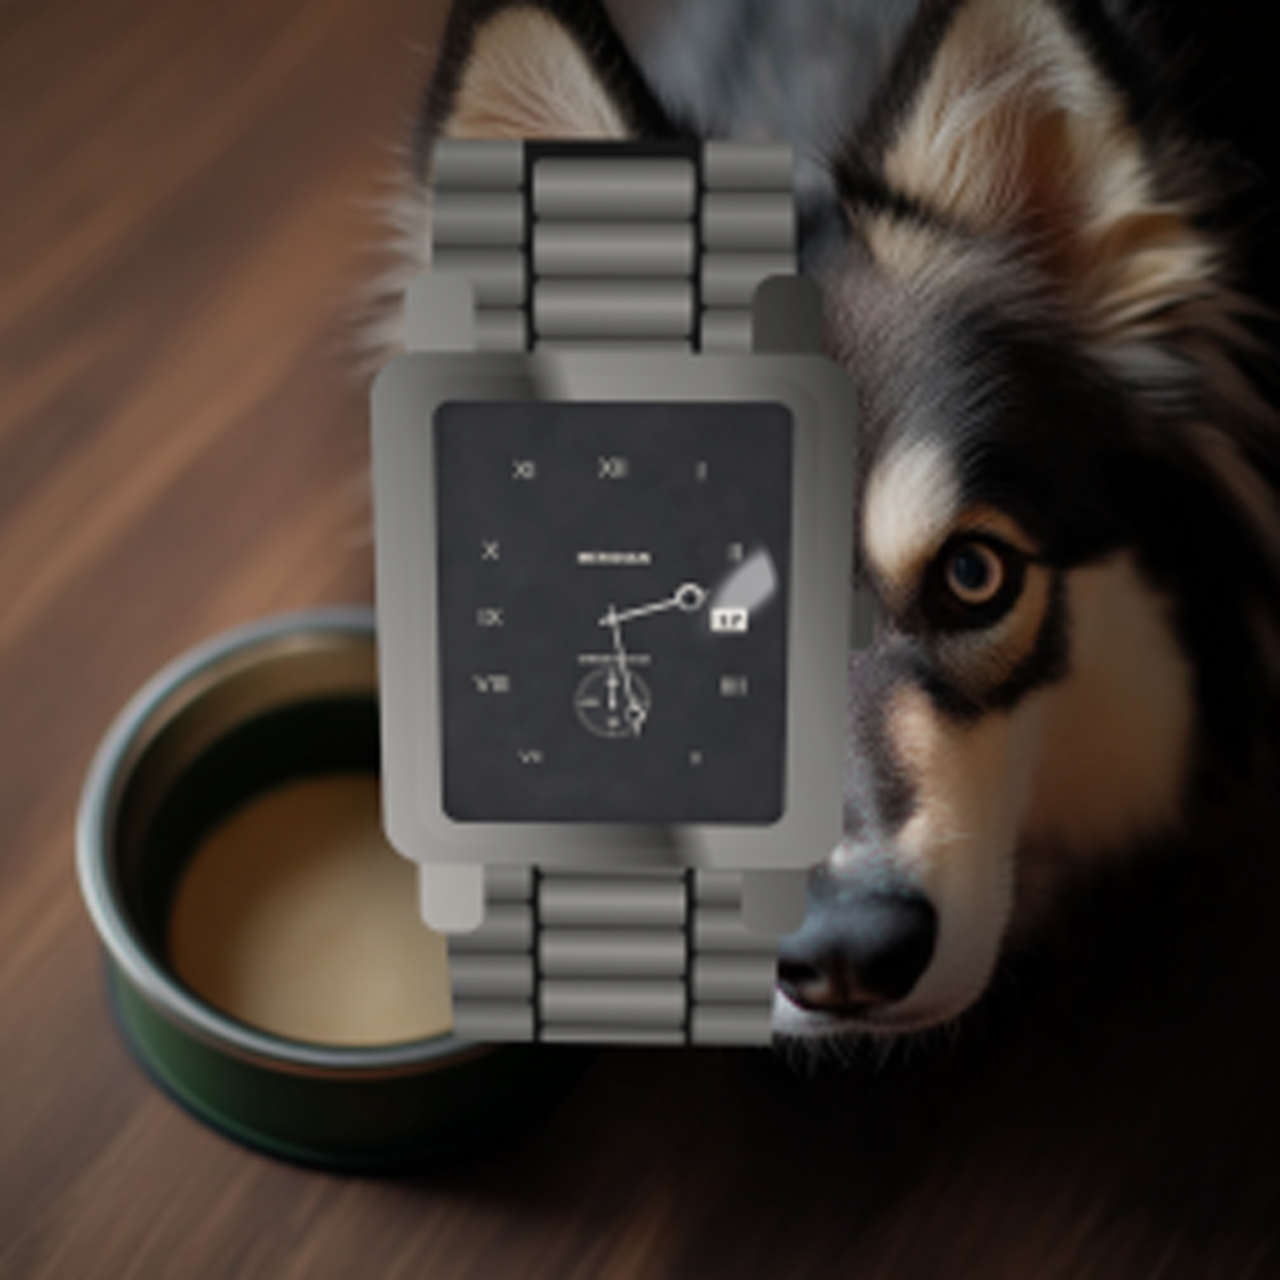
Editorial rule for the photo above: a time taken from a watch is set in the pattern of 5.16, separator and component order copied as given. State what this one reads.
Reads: 2.28
